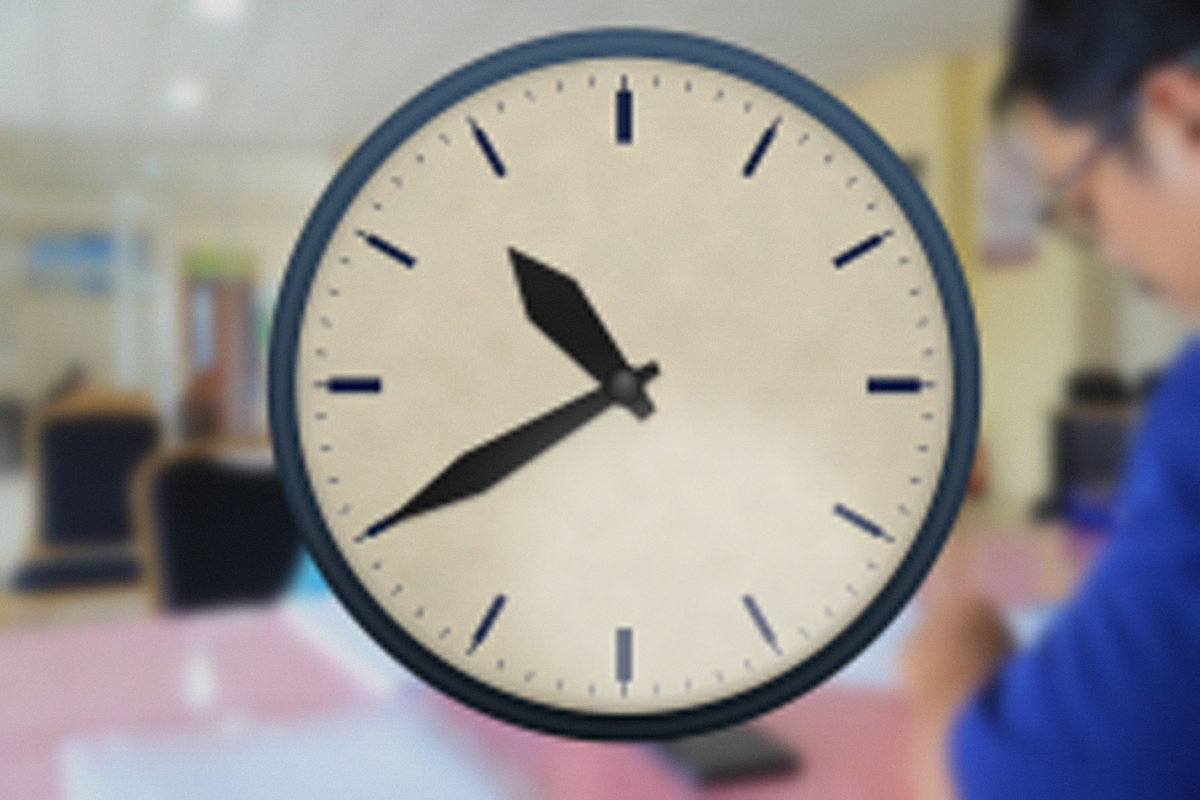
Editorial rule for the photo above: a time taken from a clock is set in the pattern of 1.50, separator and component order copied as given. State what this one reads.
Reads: 10.40
